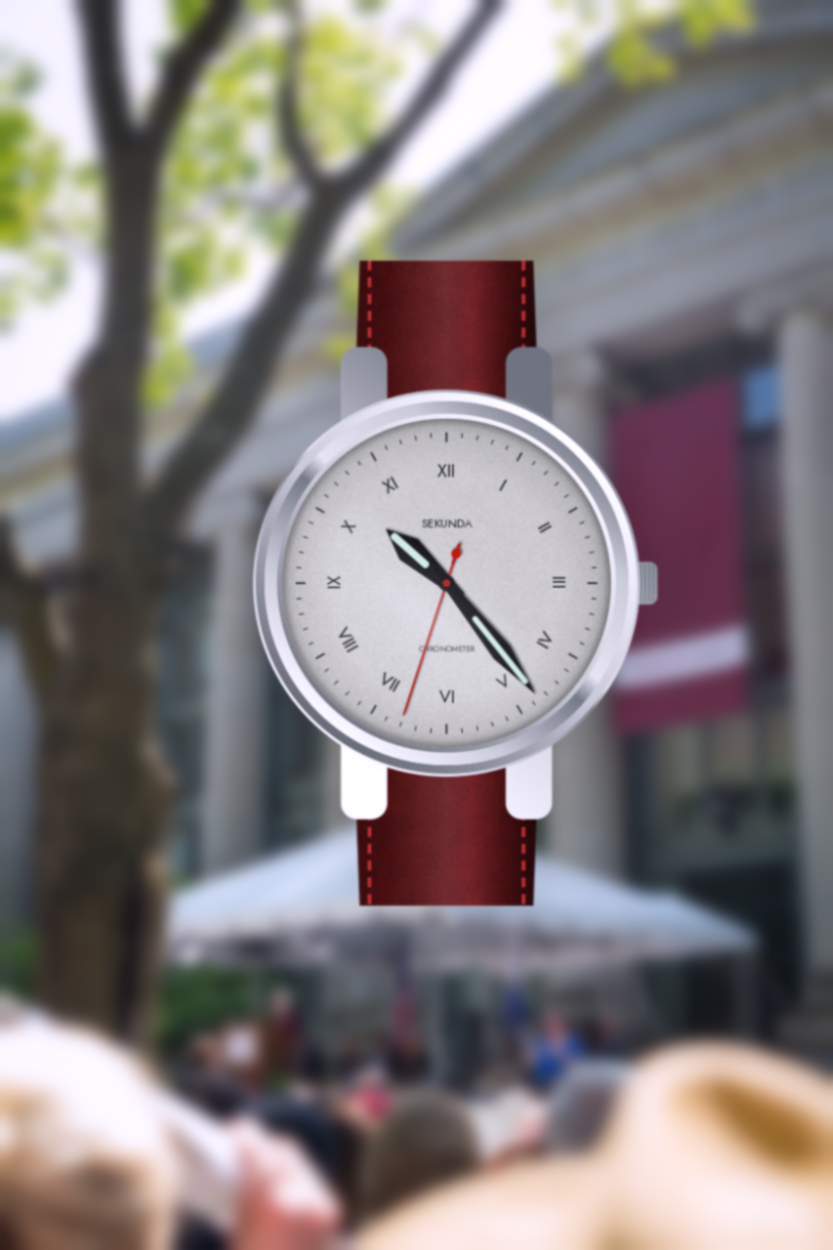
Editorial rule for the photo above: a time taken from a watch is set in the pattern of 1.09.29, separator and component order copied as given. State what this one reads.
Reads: 10.23.33
